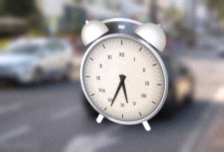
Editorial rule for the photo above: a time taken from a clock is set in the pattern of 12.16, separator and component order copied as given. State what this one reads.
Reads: 5.34
